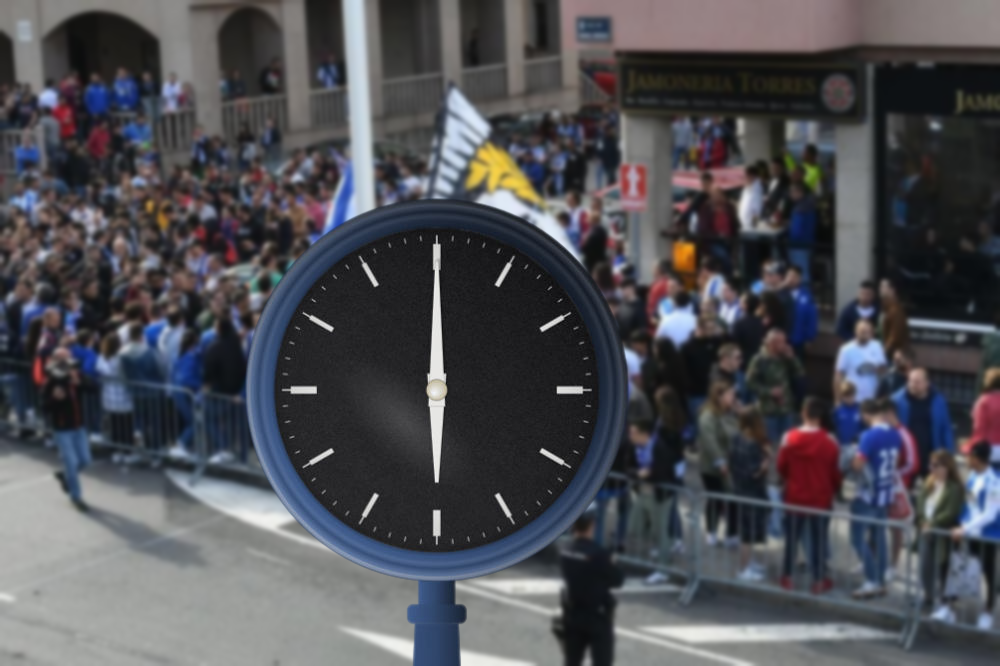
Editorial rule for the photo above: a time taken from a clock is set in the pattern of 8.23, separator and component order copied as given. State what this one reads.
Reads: 6.00
